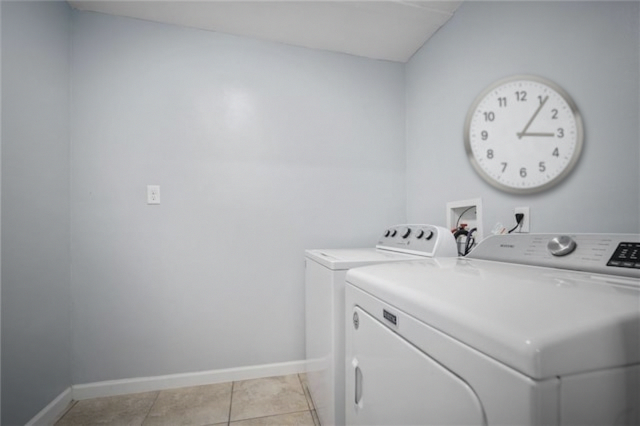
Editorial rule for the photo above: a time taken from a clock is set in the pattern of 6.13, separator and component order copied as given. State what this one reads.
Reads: 3.06
